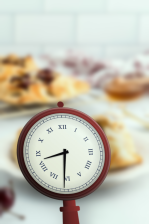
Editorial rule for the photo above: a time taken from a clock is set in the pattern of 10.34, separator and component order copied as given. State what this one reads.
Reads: 8.31
